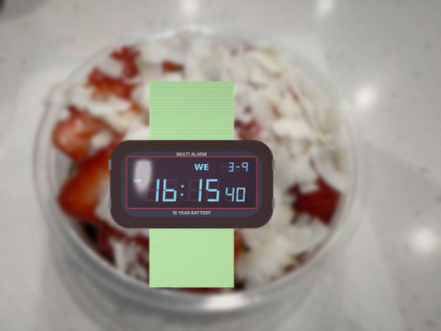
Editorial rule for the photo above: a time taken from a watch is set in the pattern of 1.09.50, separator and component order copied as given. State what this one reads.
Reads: 16.15.40
